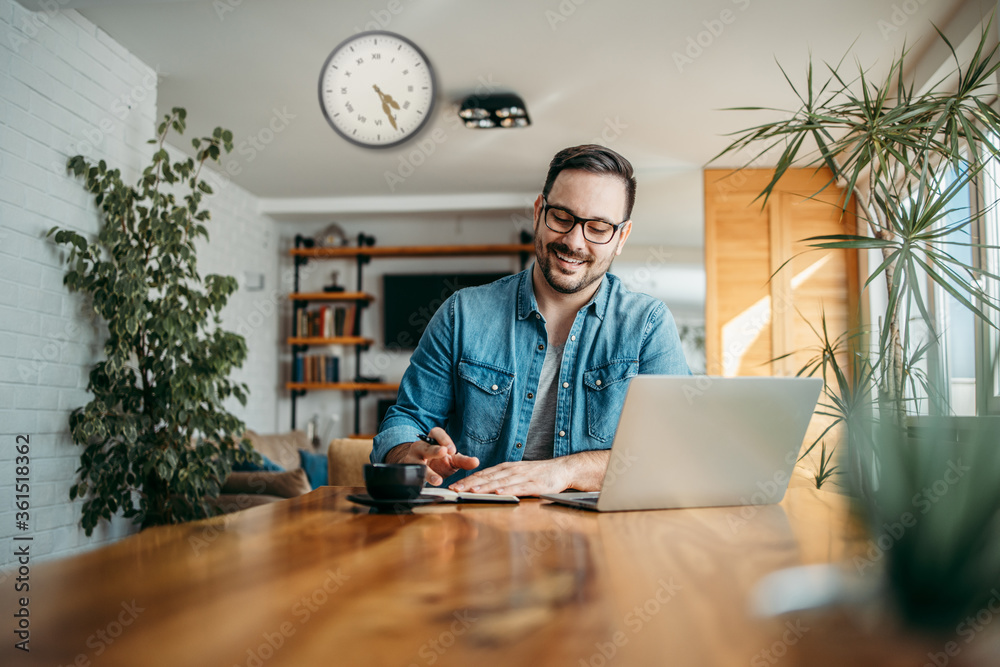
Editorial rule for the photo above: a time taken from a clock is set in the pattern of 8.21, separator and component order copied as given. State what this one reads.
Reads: 4.26
